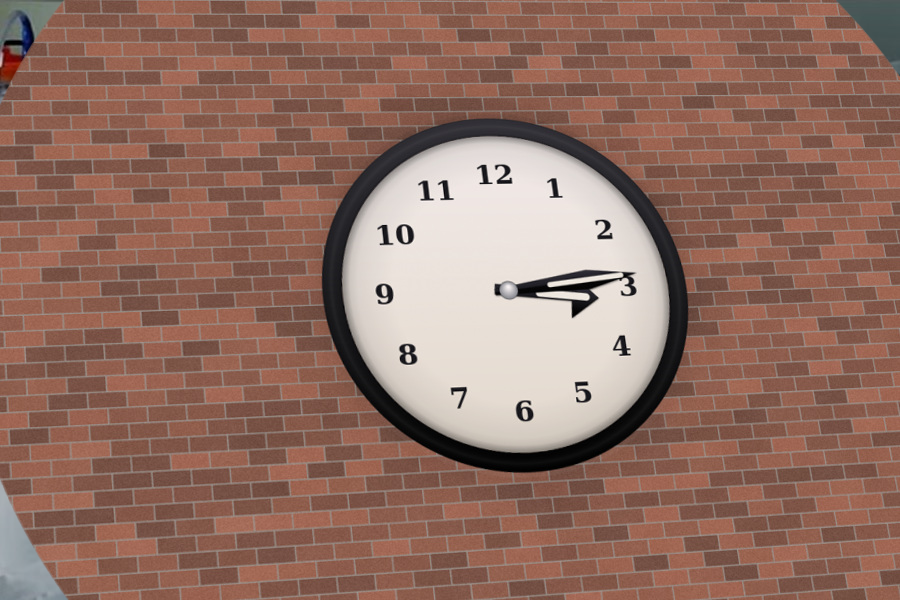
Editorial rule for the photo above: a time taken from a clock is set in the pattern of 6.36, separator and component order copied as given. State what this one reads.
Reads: 3.14
